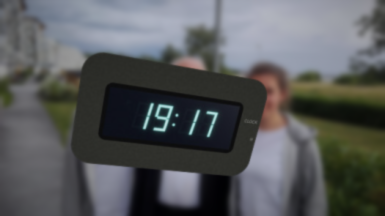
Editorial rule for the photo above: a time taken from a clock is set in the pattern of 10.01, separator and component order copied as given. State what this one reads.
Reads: 19.17
